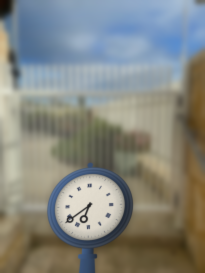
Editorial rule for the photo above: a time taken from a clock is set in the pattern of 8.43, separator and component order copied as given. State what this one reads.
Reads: 6.39
